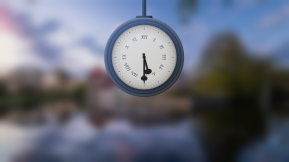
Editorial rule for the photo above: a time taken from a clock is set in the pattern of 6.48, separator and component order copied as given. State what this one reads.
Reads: 5.30
